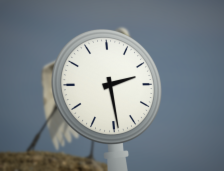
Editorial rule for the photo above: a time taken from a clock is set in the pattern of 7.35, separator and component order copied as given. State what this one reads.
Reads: 2.29
